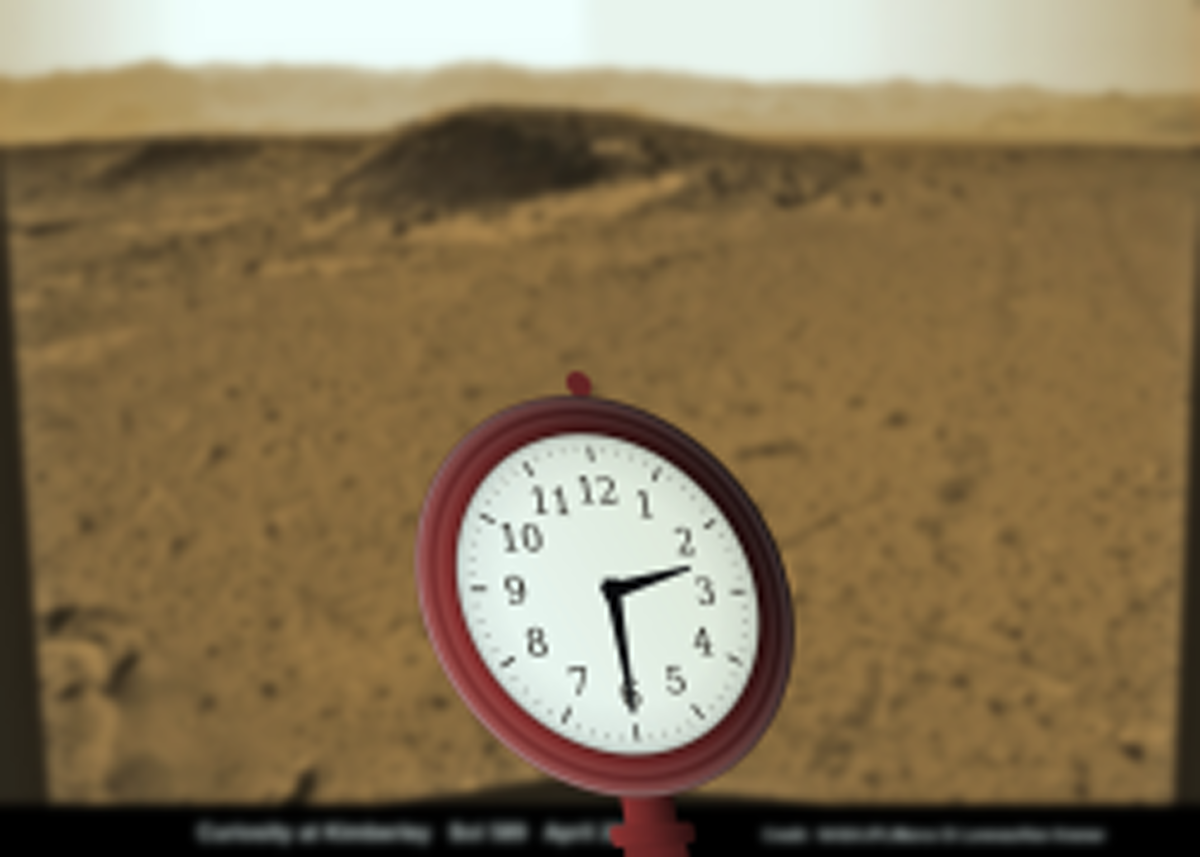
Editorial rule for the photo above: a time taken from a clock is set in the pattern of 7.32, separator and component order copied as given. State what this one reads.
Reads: 2.30
